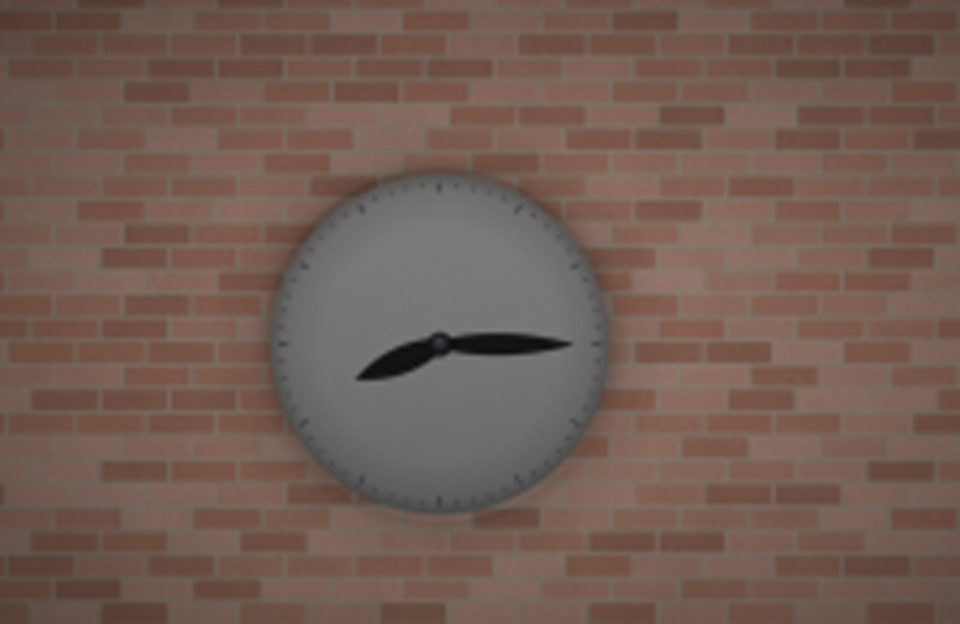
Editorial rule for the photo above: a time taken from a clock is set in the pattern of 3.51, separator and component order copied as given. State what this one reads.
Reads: 8.15
